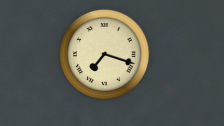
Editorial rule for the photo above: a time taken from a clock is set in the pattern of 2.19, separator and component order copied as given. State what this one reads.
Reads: 7.18
